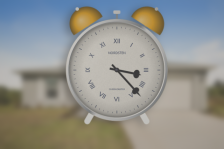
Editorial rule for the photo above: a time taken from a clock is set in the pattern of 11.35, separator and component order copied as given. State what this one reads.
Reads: 3.23
